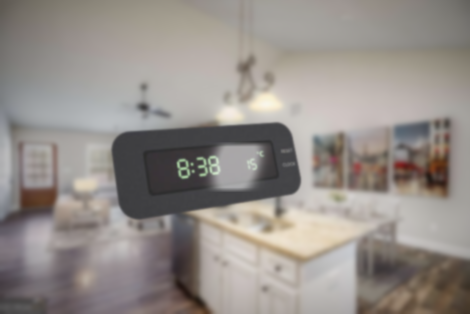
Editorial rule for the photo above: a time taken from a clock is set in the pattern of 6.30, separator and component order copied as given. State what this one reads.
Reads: 8.38
